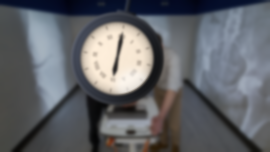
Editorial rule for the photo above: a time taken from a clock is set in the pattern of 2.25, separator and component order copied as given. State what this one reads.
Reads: 6.00
